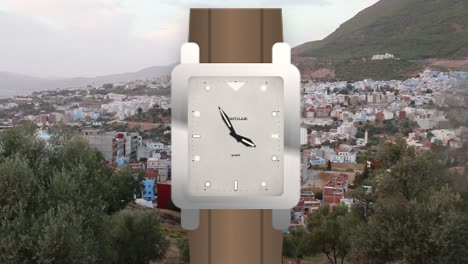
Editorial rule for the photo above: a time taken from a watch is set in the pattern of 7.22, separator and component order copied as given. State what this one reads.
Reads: 3.55
